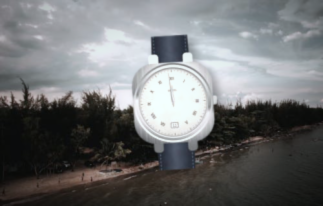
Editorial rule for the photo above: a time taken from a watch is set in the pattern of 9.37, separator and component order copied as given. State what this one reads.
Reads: 11.59
